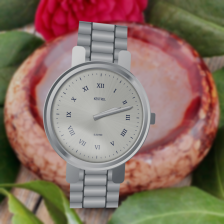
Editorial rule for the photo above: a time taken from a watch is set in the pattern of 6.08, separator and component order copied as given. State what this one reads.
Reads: 2.12
